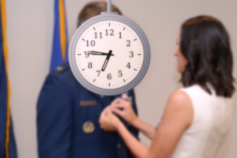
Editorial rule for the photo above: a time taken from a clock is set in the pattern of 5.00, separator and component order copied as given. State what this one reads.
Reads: 6.46
